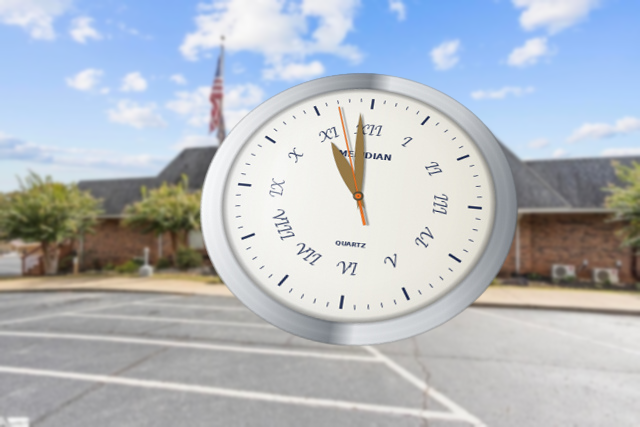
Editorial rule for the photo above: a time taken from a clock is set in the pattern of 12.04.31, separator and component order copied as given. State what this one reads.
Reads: 10.58.57
